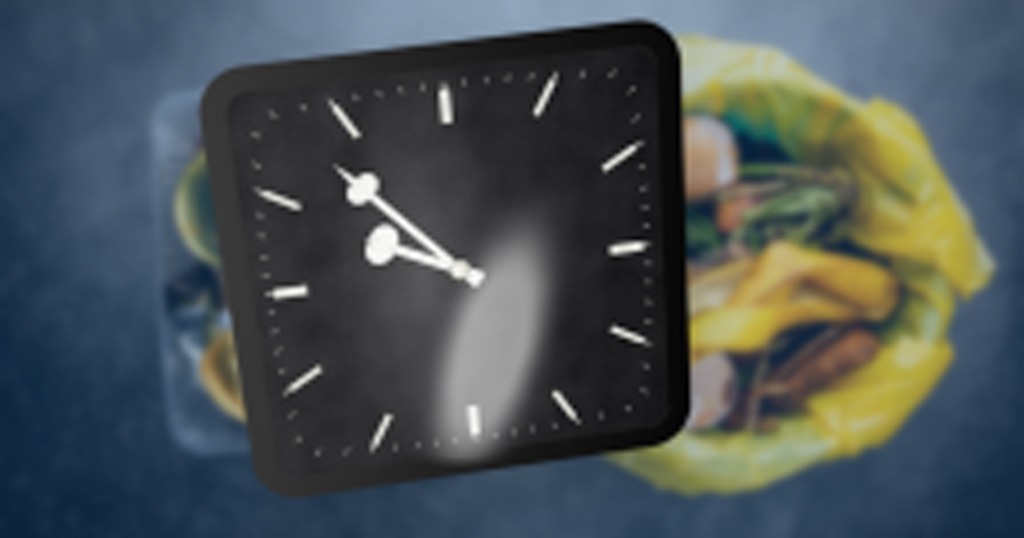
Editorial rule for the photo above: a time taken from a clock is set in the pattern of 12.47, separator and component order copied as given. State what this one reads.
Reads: 9.53
